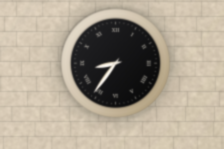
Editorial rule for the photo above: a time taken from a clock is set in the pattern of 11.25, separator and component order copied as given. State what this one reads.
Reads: 8.36
